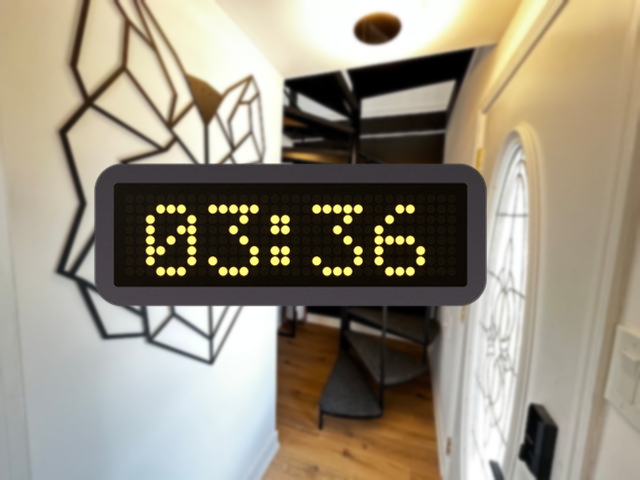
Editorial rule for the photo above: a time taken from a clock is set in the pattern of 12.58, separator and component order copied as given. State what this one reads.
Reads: 3.36
